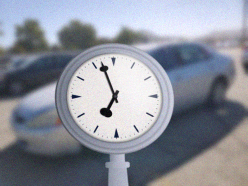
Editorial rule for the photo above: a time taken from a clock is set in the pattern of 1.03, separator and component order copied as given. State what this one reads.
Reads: 6.57
